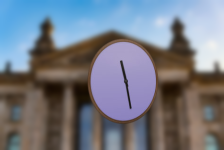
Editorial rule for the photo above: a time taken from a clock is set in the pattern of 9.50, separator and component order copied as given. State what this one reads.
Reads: 11.28
